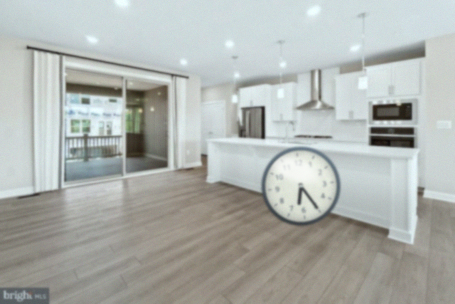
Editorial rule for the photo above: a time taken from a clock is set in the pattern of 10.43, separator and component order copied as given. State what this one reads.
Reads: 6.25
